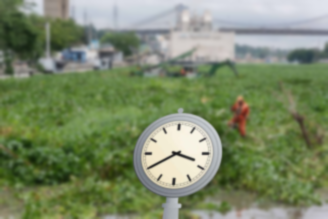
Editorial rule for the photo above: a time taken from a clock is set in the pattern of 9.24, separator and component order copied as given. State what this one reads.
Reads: 3.40
